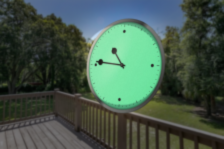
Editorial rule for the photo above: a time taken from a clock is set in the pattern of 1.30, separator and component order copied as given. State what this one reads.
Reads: 10.46
